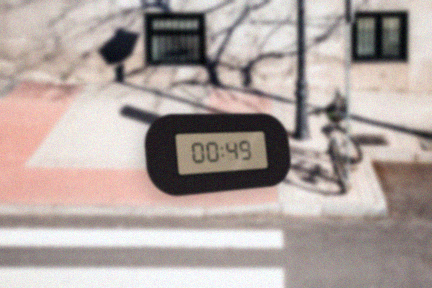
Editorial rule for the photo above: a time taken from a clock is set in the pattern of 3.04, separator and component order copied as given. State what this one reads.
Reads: 0.49
